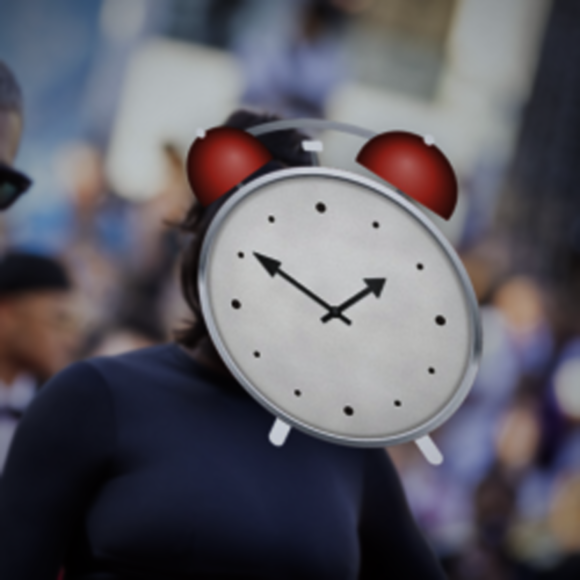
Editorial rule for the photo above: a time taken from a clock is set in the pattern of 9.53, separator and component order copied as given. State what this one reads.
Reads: 1.51
